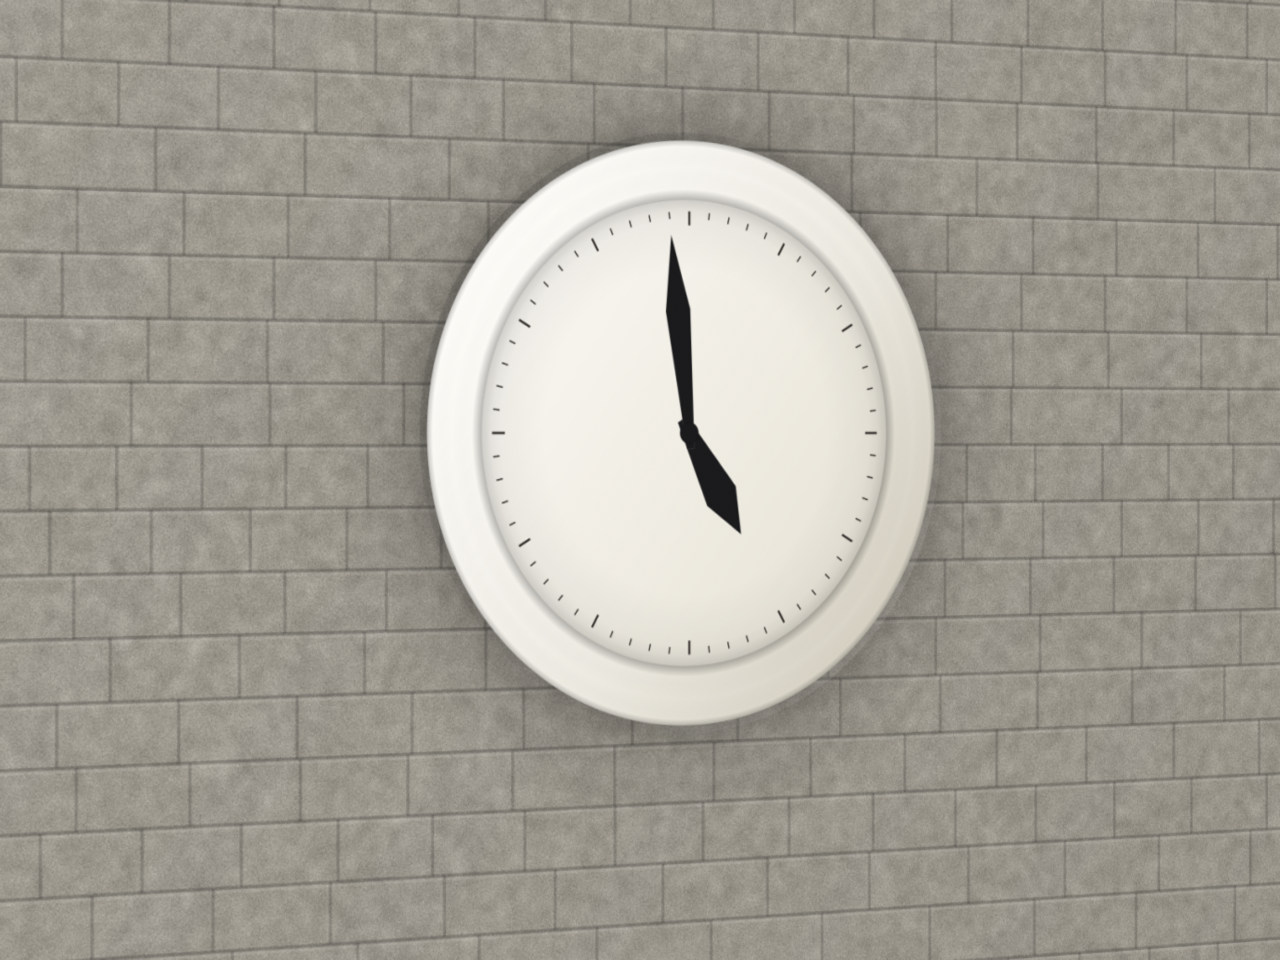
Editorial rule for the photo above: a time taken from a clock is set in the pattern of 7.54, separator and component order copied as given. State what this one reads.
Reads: 4.59
